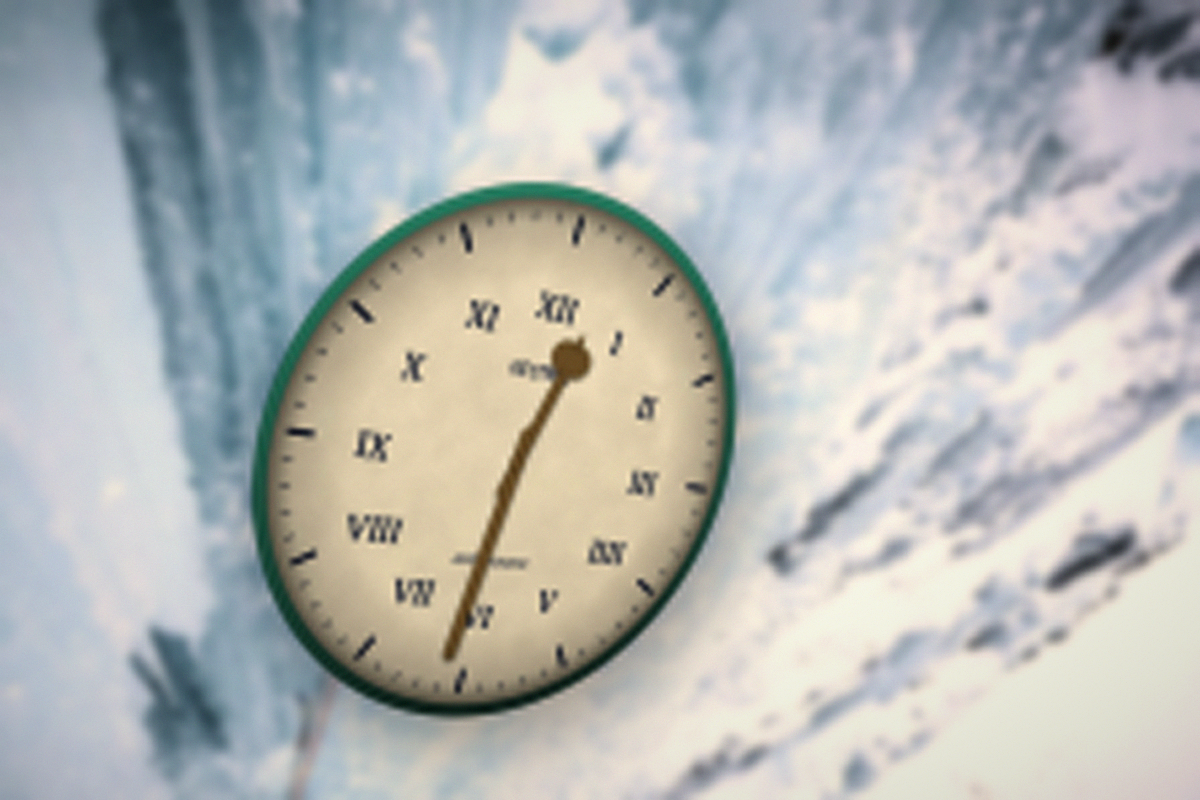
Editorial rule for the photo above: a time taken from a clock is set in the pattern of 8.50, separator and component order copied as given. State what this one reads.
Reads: 12.31
